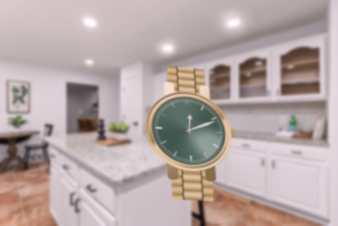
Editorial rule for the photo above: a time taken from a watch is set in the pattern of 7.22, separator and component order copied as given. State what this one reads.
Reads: 12.11
